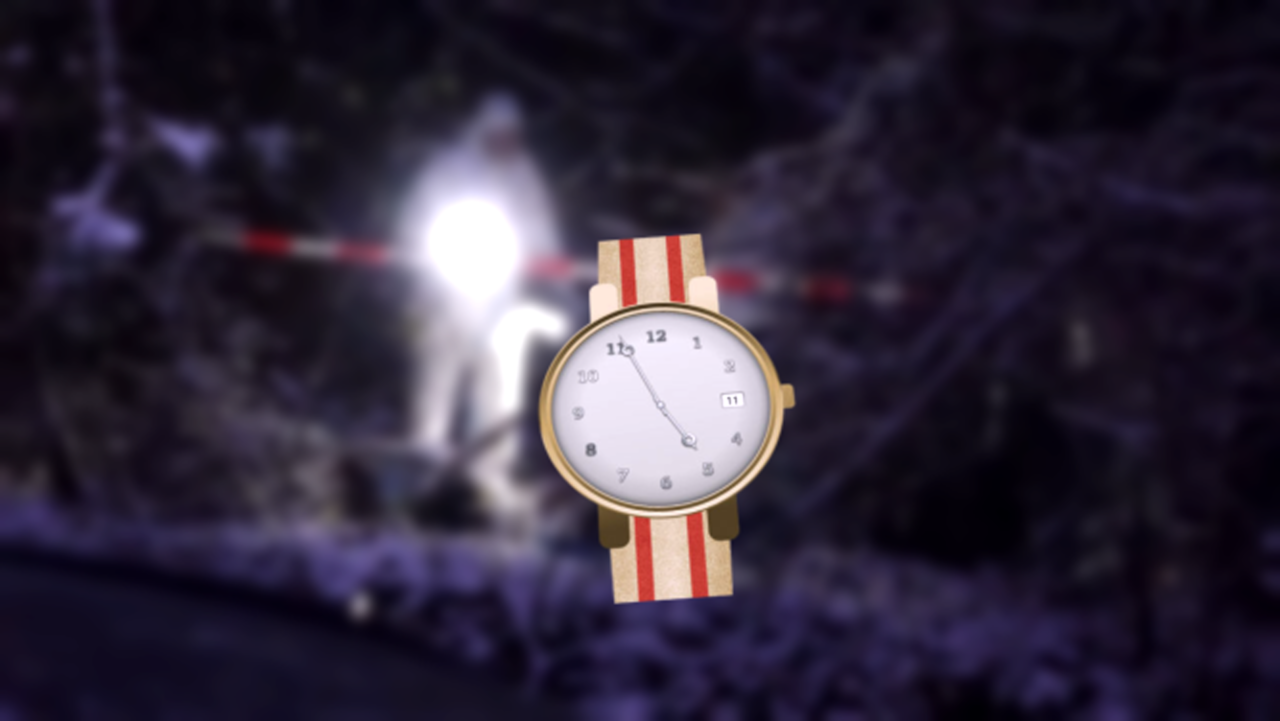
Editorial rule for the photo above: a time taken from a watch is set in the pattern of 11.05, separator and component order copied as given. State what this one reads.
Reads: 4.56
